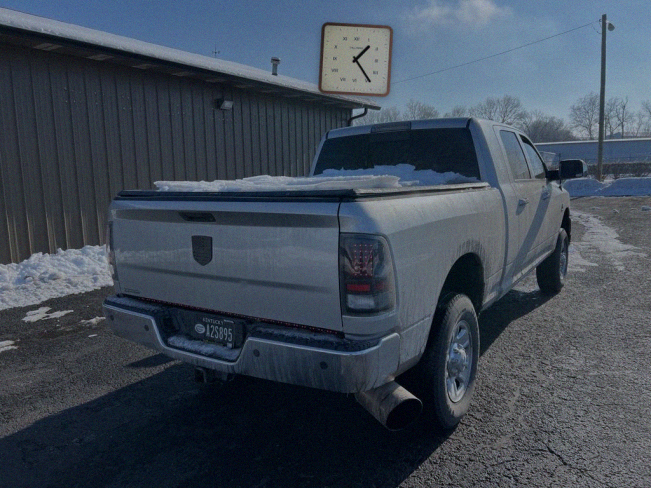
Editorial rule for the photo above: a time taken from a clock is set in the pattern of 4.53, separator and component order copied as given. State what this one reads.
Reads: 1.24
